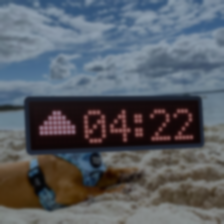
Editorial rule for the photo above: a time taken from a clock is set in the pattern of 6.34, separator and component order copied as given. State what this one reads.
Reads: 4.22
